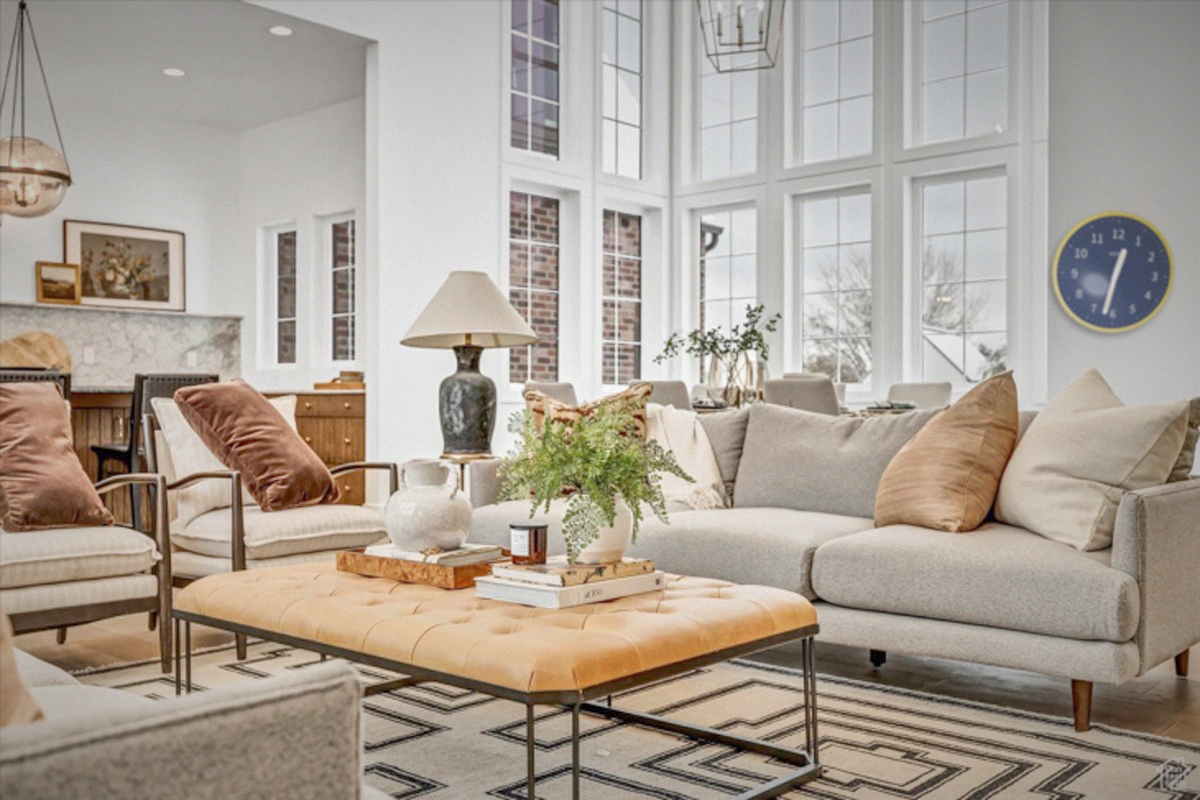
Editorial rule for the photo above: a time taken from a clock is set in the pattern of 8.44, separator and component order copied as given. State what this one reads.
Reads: 12.32
